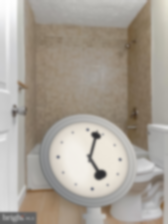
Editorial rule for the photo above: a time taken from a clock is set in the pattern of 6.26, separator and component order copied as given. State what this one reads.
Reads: 5.03
